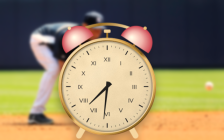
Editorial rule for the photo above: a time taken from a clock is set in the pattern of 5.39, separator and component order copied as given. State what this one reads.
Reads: 7.31
